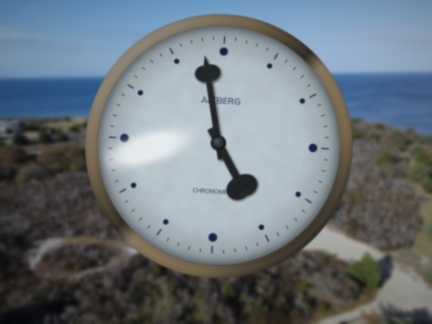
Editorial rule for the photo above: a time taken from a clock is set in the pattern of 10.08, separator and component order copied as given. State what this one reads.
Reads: 4.58
